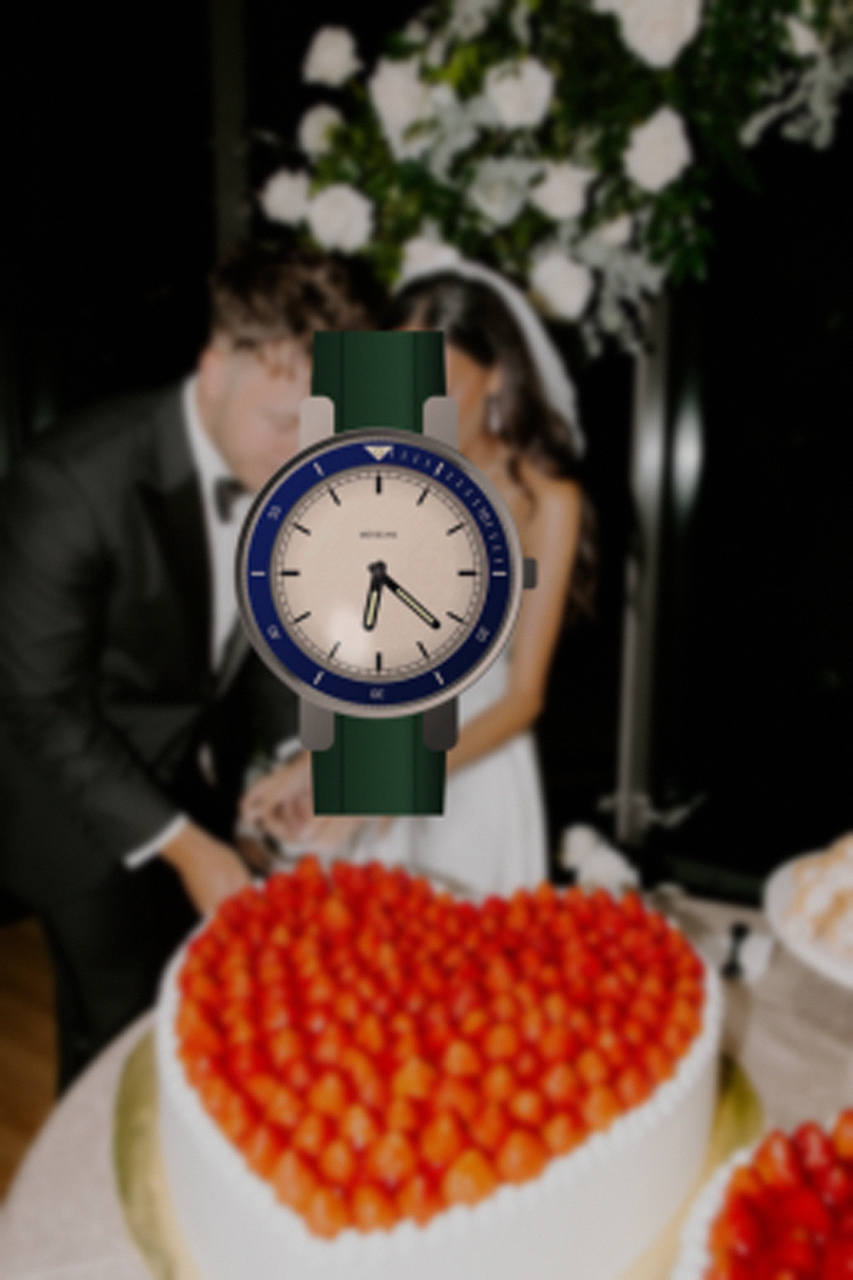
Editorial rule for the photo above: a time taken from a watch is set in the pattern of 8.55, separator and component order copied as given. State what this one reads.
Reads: 6.22
